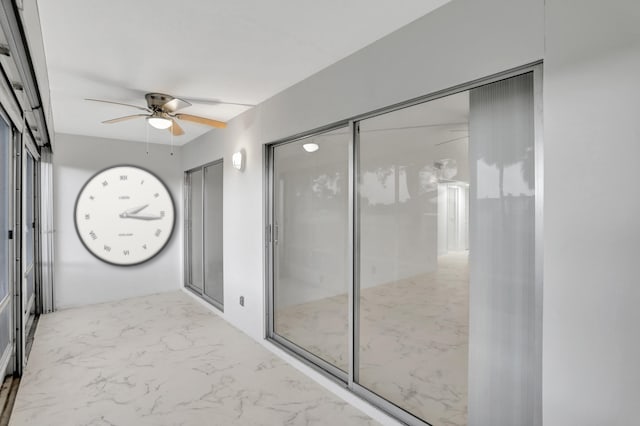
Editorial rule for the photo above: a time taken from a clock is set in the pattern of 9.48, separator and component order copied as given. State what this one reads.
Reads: 2.16
